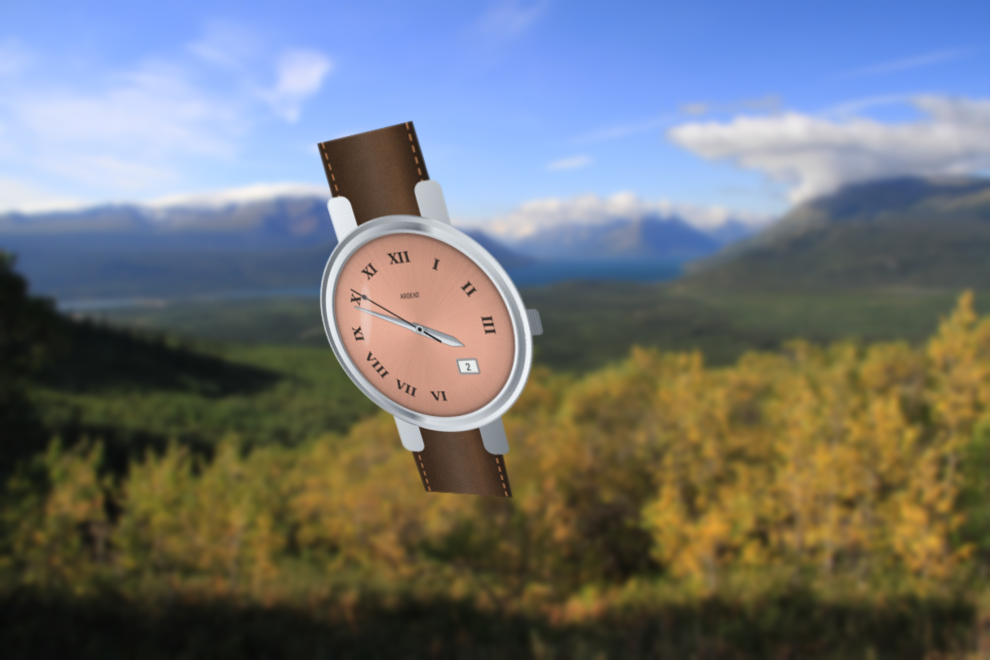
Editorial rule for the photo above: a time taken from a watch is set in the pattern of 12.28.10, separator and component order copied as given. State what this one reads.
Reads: 3.48.51
